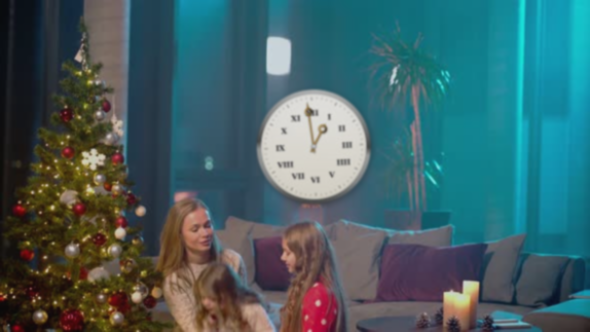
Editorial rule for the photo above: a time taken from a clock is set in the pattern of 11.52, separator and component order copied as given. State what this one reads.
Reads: 12.59
